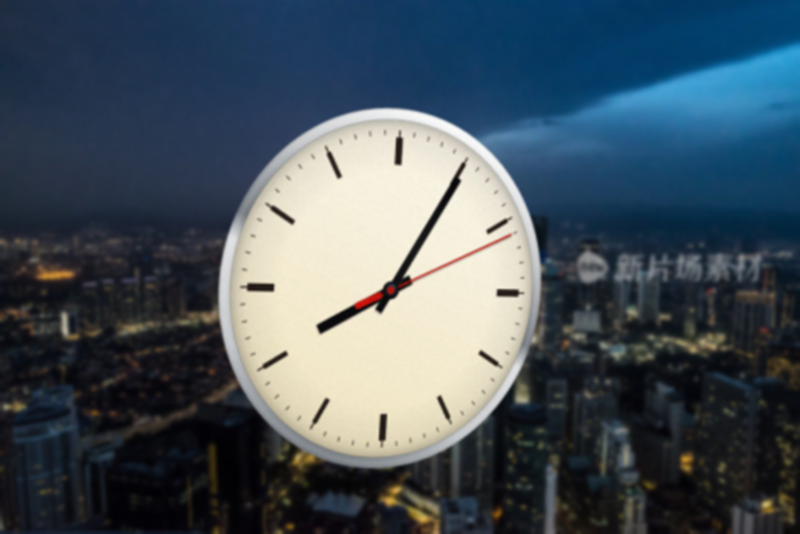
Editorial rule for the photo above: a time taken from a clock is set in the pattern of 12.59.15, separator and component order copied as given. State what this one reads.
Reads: 8.05.11
